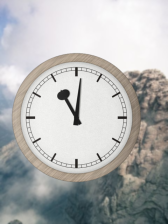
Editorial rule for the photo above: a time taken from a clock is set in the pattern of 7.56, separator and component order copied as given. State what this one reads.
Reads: 11.01
